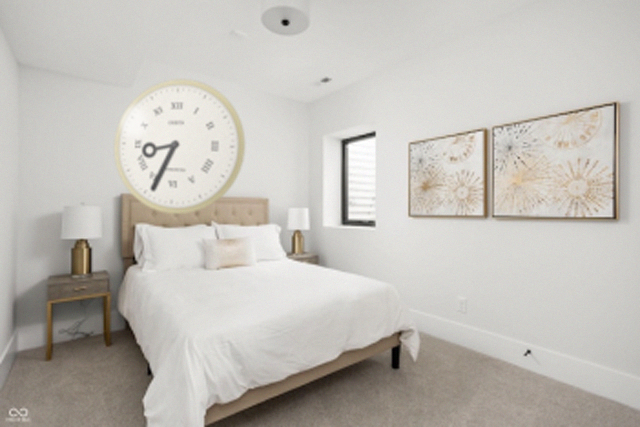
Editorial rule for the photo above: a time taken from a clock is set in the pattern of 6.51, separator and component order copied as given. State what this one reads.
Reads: 8.34
